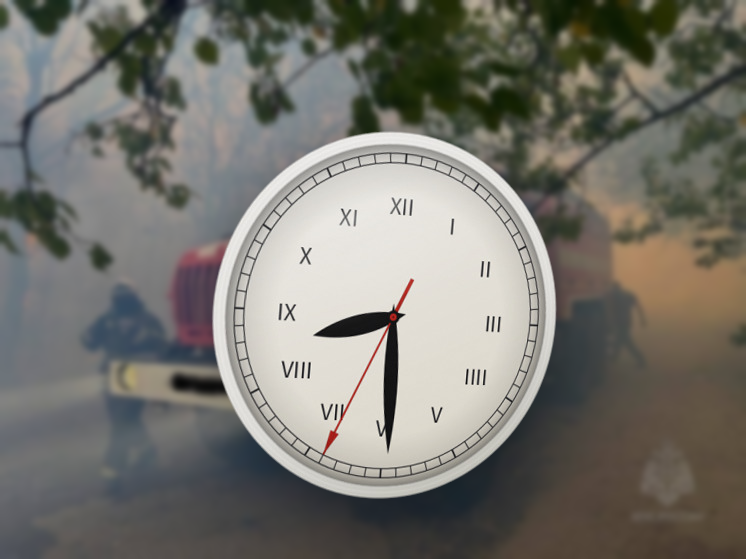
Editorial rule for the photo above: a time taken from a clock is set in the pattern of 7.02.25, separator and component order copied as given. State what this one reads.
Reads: 8.29.34
